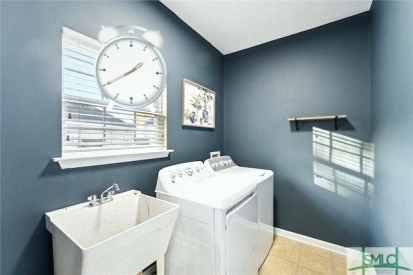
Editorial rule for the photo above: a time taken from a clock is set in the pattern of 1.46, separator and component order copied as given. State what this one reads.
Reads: 1.40
